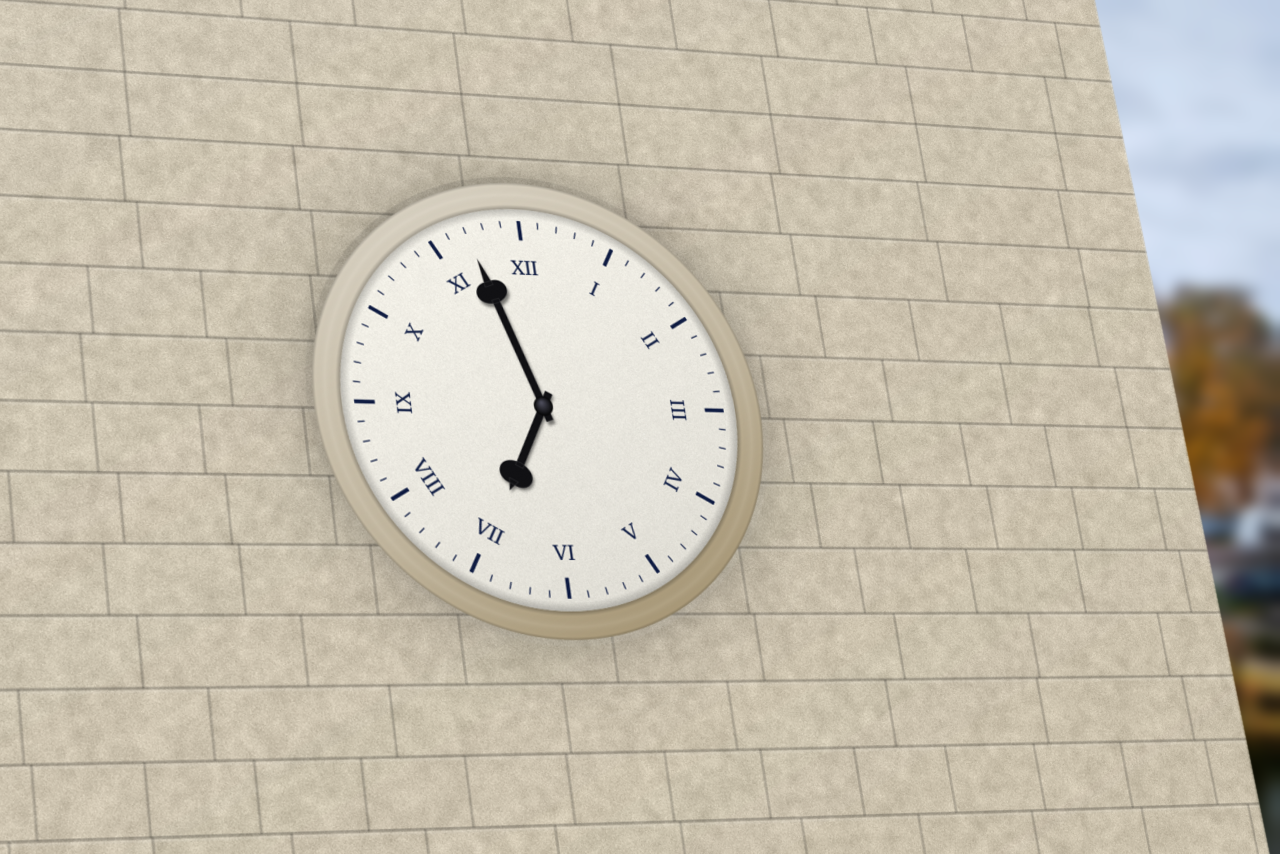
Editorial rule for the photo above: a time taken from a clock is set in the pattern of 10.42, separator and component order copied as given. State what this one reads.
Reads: 6.57
